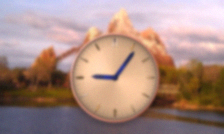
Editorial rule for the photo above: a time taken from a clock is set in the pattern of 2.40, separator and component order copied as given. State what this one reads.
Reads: 9.06
